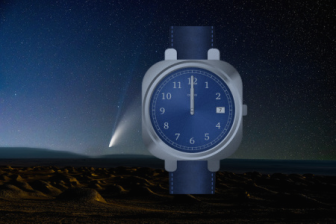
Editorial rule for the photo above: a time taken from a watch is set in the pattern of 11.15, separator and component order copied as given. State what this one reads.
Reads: 12.00
